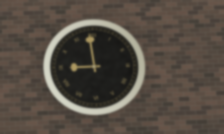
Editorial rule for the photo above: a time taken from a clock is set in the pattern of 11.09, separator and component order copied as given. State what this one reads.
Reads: 8.59
